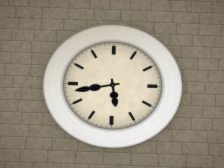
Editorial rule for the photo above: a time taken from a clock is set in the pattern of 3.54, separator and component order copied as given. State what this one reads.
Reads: 5.43
